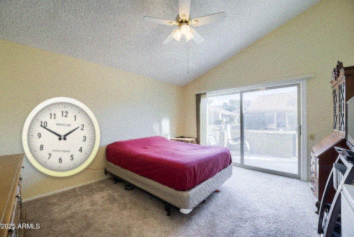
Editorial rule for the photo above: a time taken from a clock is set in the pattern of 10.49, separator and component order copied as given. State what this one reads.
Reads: 1.49
